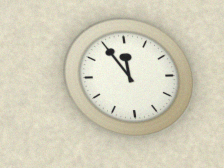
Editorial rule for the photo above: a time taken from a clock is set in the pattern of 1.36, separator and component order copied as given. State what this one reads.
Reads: 11.55
